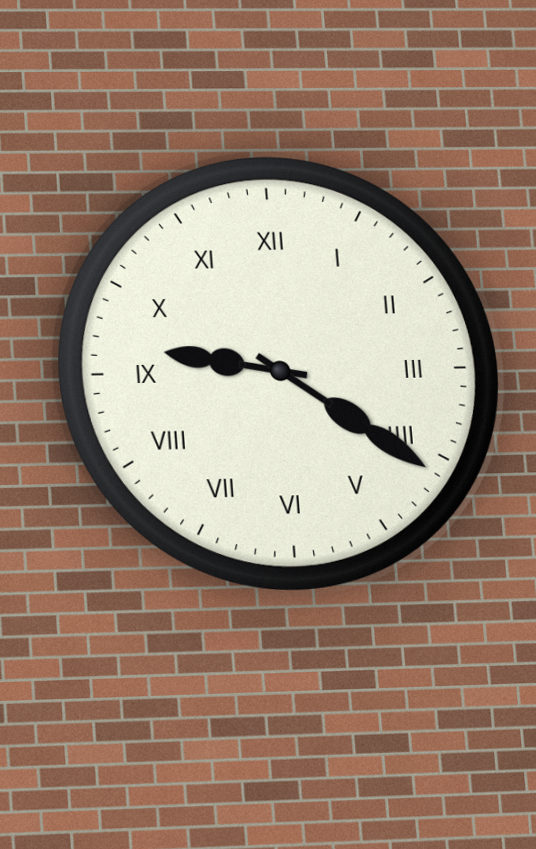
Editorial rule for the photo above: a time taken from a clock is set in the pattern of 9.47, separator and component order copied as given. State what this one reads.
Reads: 9.21
